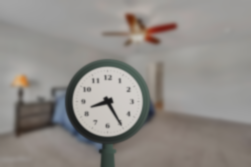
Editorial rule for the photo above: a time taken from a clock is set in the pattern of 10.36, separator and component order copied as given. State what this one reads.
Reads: 8.25
